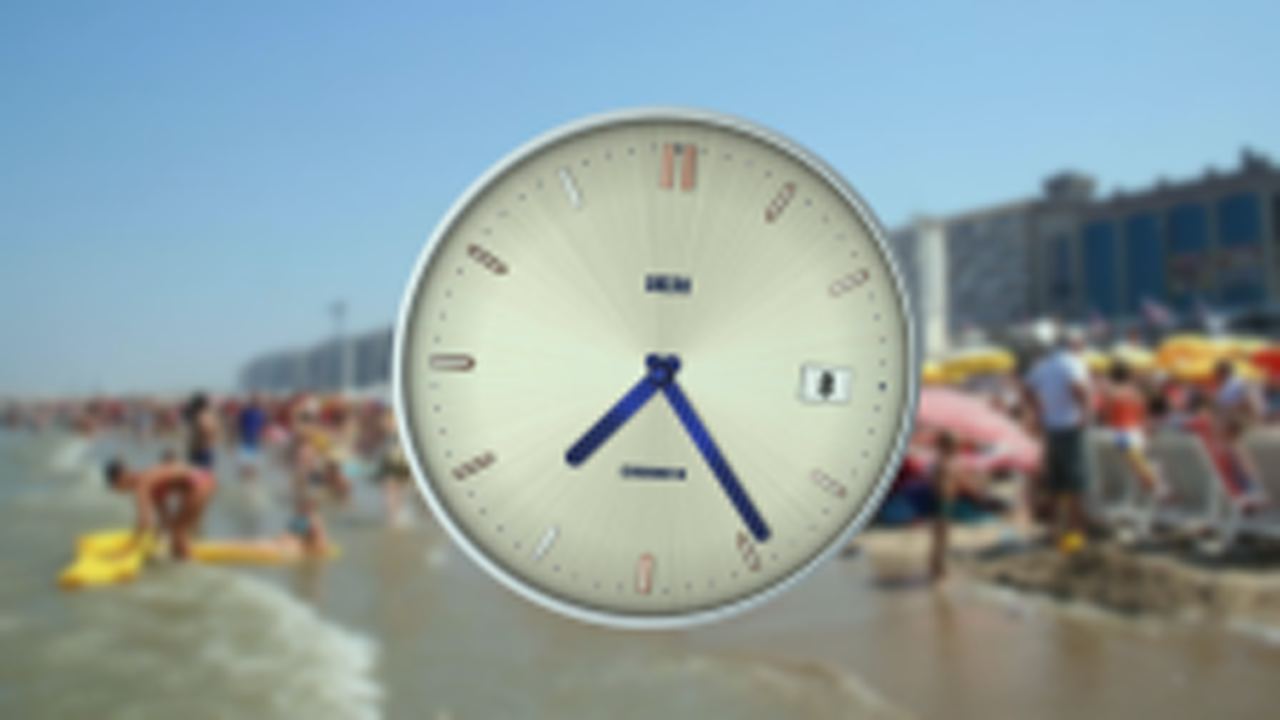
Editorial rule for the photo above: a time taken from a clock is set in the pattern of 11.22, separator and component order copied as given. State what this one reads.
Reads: 7.24
